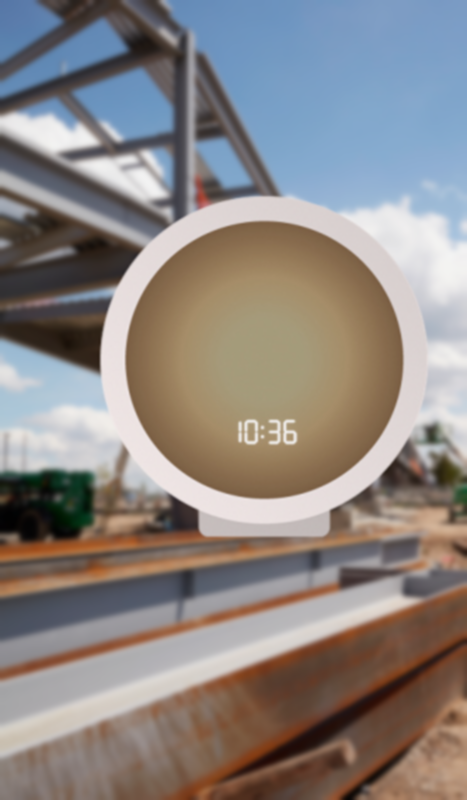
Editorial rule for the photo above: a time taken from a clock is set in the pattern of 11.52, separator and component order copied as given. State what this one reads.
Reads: 10.36
